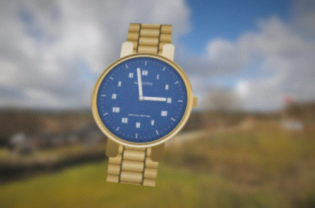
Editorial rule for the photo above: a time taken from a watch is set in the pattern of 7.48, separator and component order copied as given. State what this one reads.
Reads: 2.58
